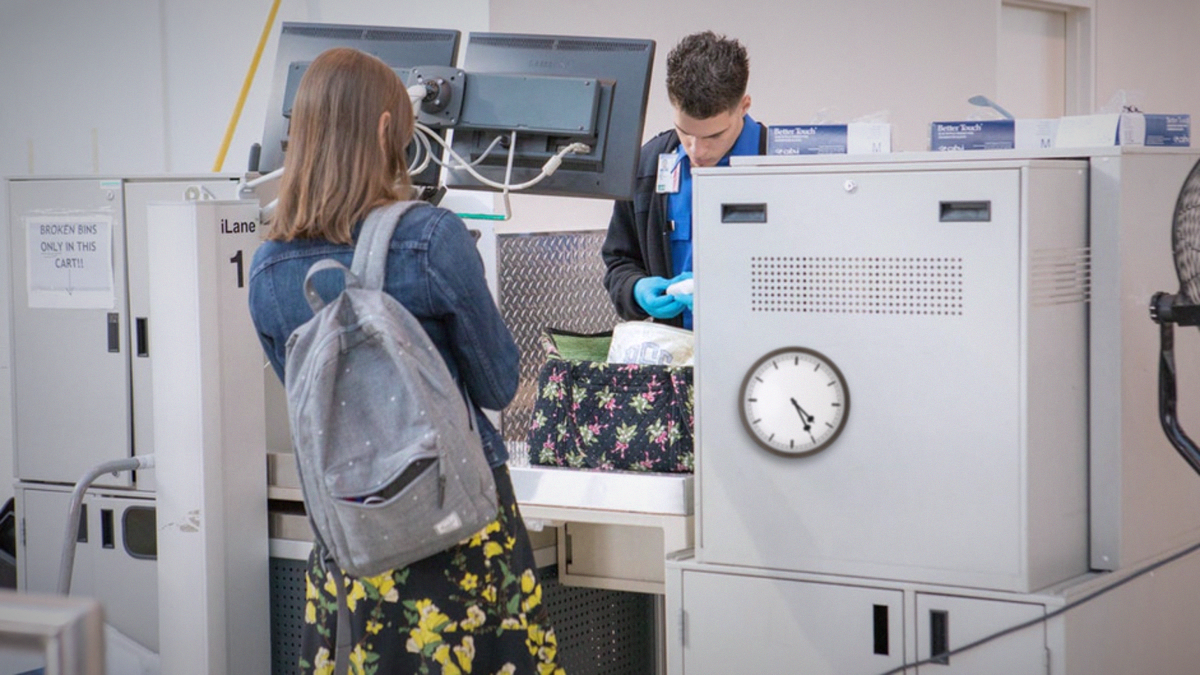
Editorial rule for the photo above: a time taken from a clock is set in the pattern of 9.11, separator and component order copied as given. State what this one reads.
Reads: 4.25
